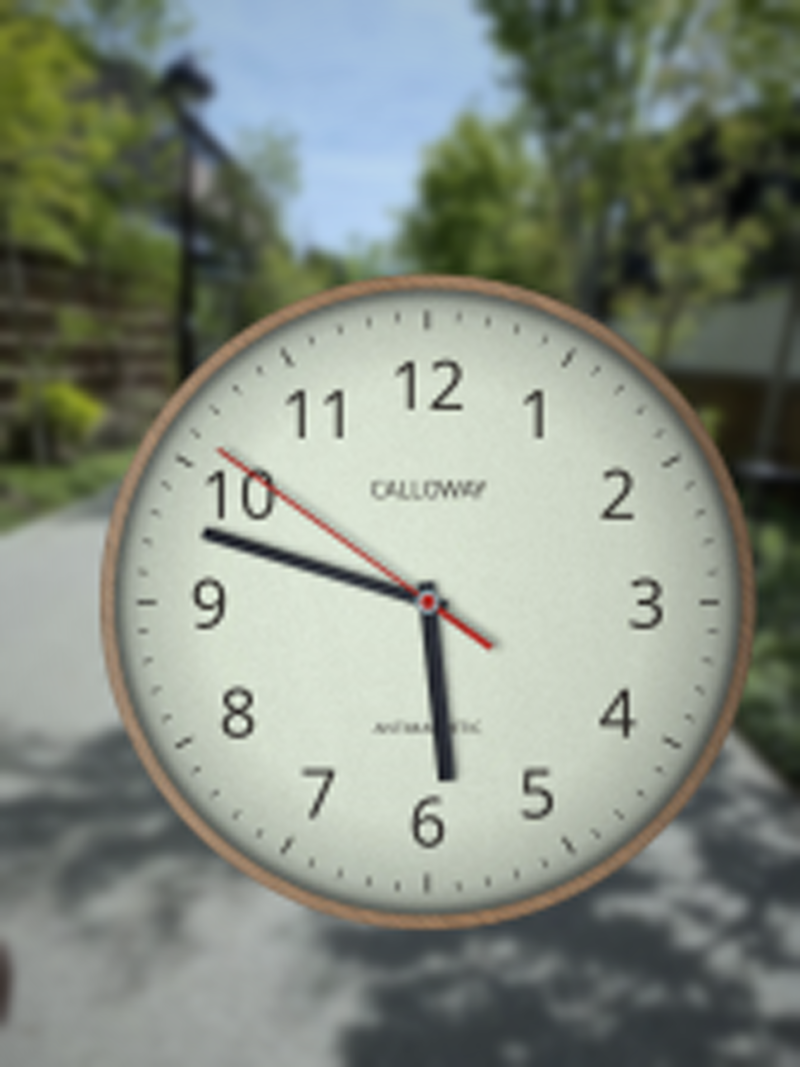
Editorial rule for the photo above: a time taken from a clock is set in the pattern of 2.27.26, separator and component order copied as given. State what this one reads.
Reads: 5.47.51
